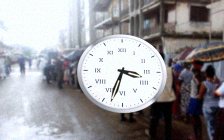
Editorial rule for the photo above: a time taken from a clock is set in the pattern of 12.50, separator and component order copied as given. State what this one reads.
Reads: 3.33
